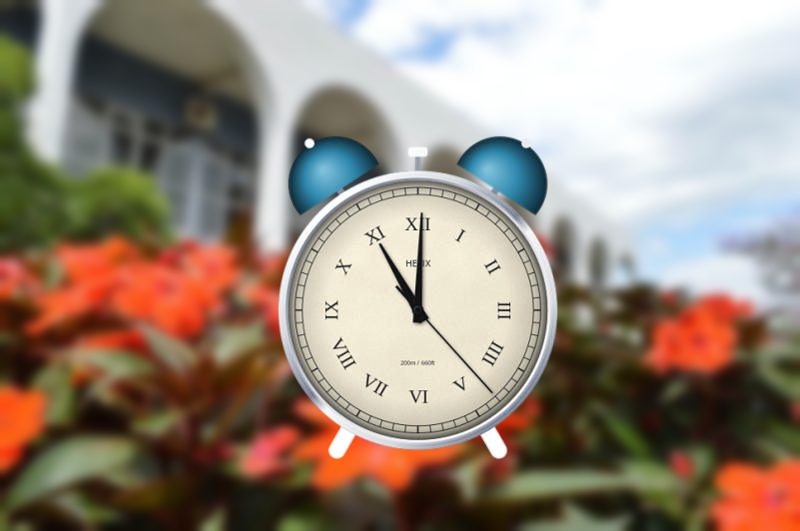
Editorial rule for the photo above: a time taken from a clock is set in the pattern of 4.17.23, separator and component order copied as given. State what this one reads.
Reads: 11.00.23
